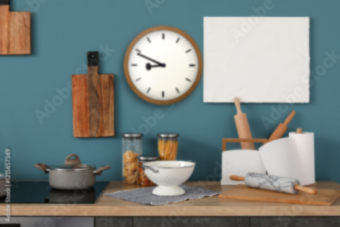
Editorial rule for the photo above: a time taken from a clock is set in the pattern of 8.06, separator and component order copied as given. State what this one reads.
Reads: 8.49
